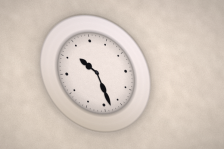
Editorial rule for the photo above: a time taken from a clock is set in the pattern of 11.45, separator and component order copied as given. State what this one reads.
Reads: 10.28
